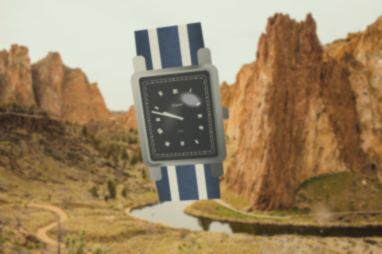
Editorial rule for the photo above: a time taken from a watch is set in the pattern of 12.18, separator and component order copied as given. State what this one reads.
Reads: 9.48
